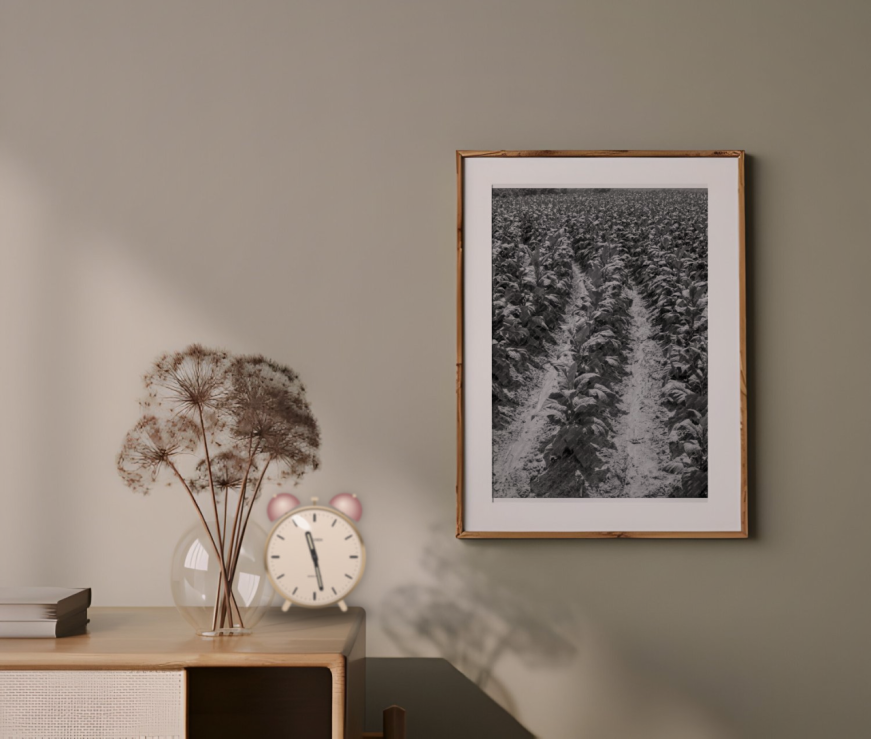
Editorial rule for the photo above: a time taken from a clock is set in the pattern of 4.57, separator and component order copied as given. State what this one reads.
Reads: 11.28
